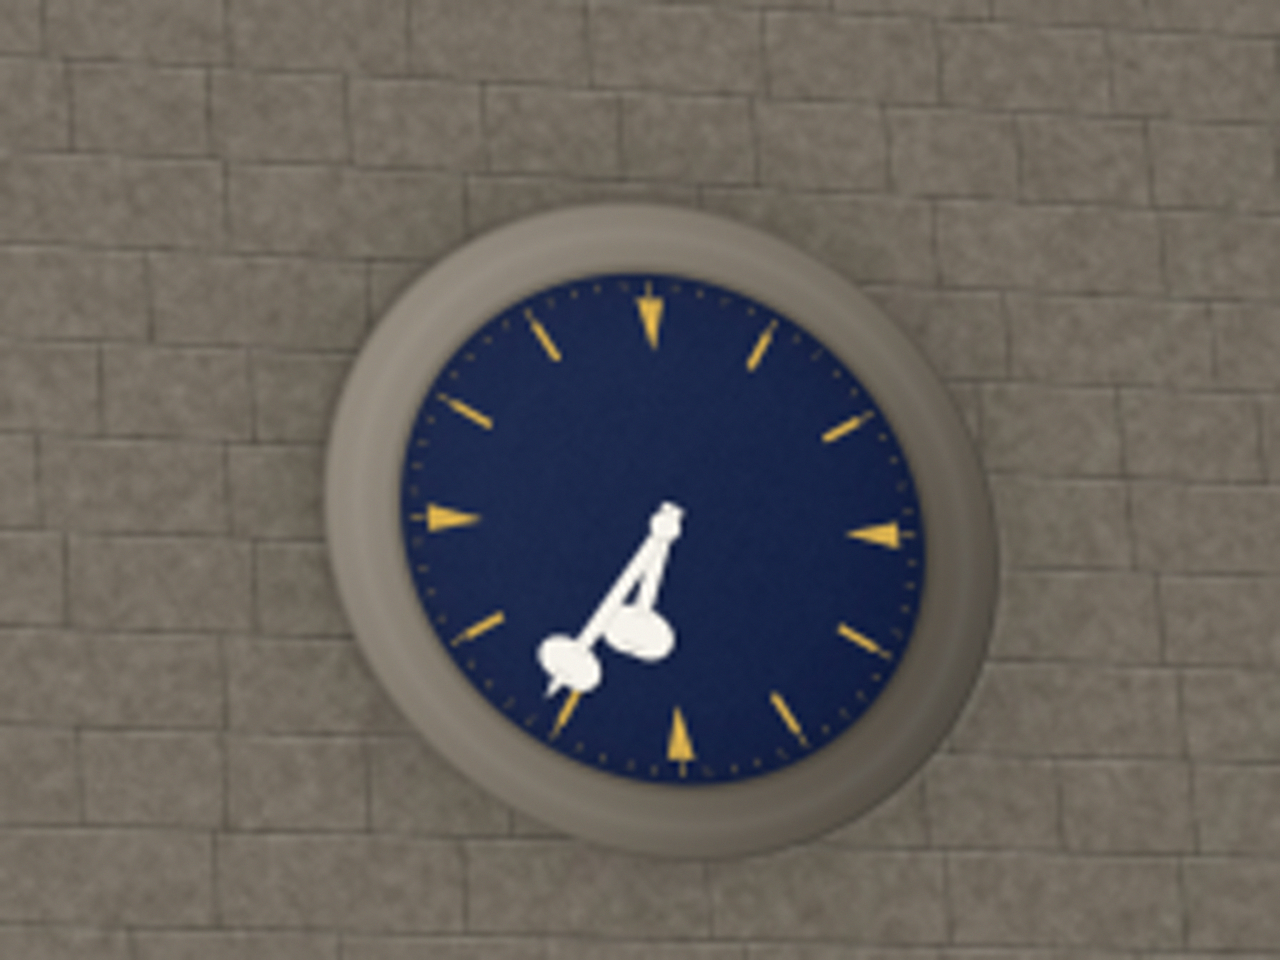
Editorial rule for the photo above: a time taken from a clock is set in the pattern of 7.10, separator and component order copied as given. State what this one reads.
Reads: 6.36
